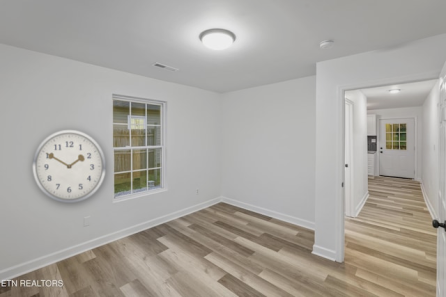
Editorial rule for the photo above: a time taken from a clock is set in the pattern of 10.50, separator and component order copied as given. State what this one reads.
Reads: 1.50
